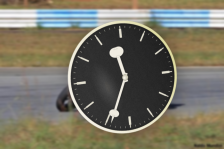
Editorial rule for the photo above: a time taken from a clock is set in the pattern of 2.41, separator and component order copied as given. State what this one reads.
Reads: 11.34
